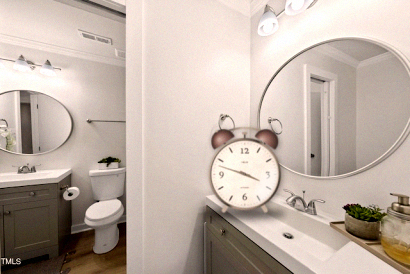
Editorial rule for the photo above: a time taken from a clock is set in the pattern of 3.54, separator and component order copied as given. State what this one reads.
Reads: 3.48
